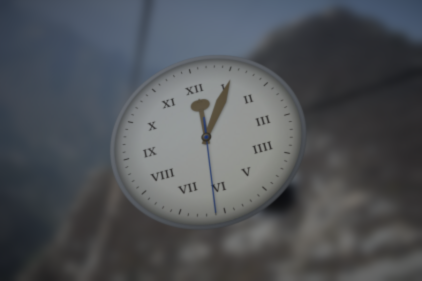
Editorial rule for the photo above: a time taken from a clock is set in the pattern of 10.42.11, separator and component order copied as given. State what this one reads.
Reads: 12.05.31
